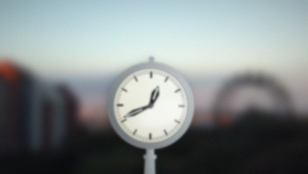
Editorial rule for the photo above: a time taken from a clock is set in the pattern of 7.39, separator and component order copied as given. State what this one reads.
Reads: 12.41
